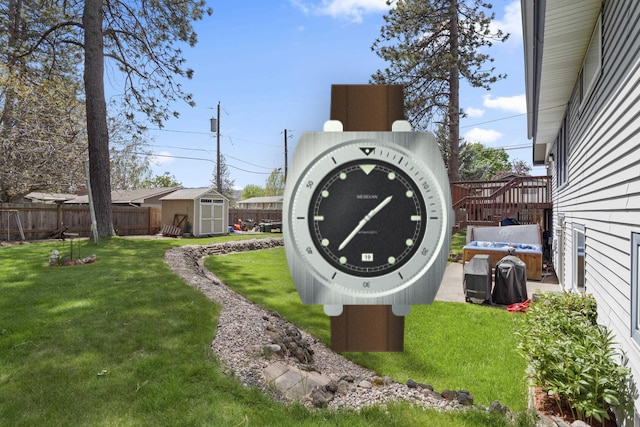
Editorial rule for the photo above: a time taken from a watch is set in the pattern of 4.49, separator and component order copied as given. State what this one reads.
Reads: 1.37
